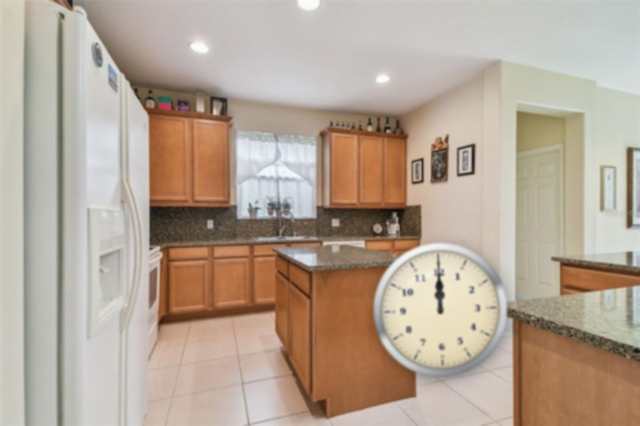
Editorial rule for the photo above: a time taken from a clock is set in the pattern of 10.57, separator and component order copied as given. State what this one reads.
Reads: 12.00
